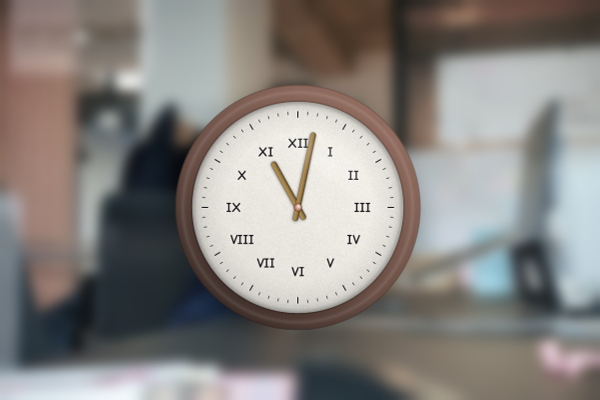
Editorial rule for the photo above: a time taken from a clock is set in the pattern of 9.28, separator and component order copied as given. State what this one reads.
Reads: 11.02
